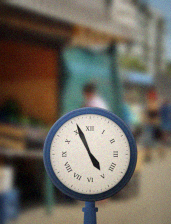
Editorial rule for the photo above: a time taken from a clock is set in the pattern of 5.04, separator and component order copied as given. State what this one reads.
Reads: 4.56
